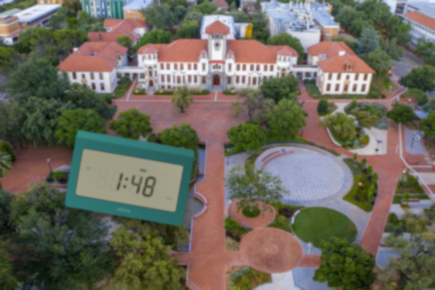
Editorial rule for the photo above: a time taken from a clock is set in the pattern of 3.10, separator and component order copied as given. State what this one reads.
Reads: 1.48
